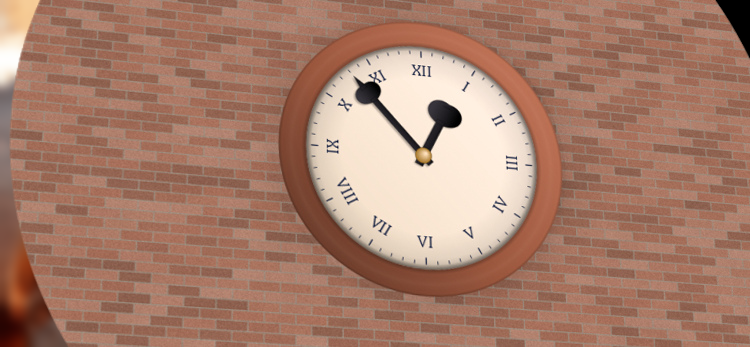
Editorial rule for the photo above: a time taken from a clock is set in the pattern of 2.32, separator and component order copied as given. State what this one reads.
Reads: 12.53
